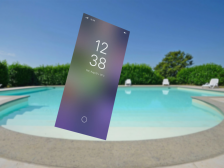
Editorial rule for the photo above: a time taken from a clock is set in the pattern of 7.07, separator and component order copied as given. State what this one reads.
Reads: 12.38
